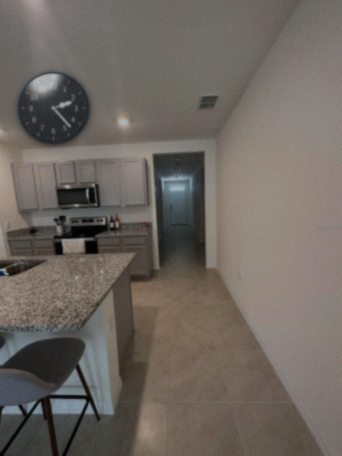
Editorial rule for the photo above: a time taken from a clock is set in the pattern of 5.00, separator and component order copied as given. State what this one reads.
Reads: 2.23
